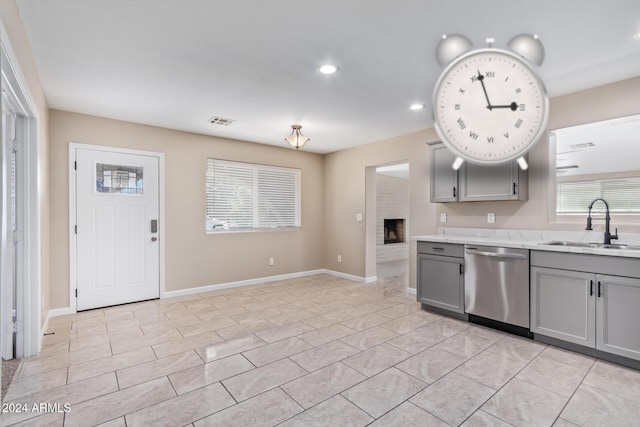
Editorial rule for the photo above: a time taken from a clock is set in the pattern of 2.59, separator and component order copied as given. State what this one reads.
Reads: 2.57
